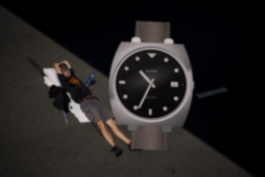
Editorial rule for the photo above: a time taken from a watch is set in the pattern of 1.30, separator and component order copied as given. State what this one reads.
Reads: 10.34
